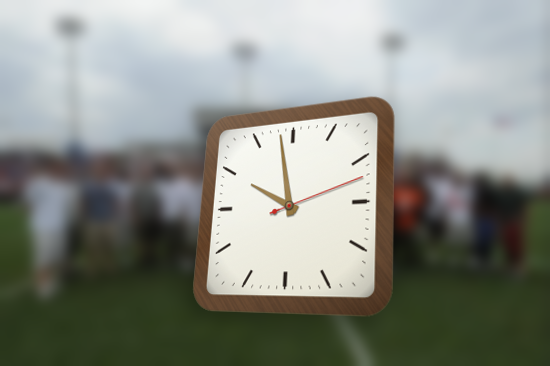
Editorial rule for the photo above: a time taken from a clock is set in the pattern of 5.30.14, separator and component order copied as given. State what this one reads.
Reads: 9.58.12
